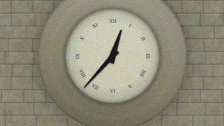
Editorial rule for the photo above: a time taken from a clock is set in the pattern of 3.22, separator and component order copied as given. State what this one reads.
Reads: 12.37
